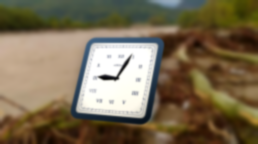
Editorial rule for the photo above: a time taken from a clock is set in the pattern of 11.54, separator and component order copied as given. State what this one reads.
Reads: 9.04
